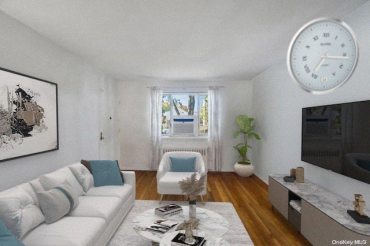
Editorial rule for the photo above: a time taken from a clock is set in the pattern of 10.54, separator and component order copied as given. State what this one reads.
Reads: 7.16
